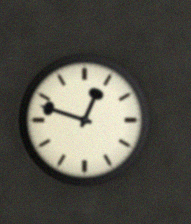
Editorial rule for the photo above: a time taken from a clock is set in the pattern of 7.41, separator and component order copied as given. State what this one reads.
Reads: 12.48
